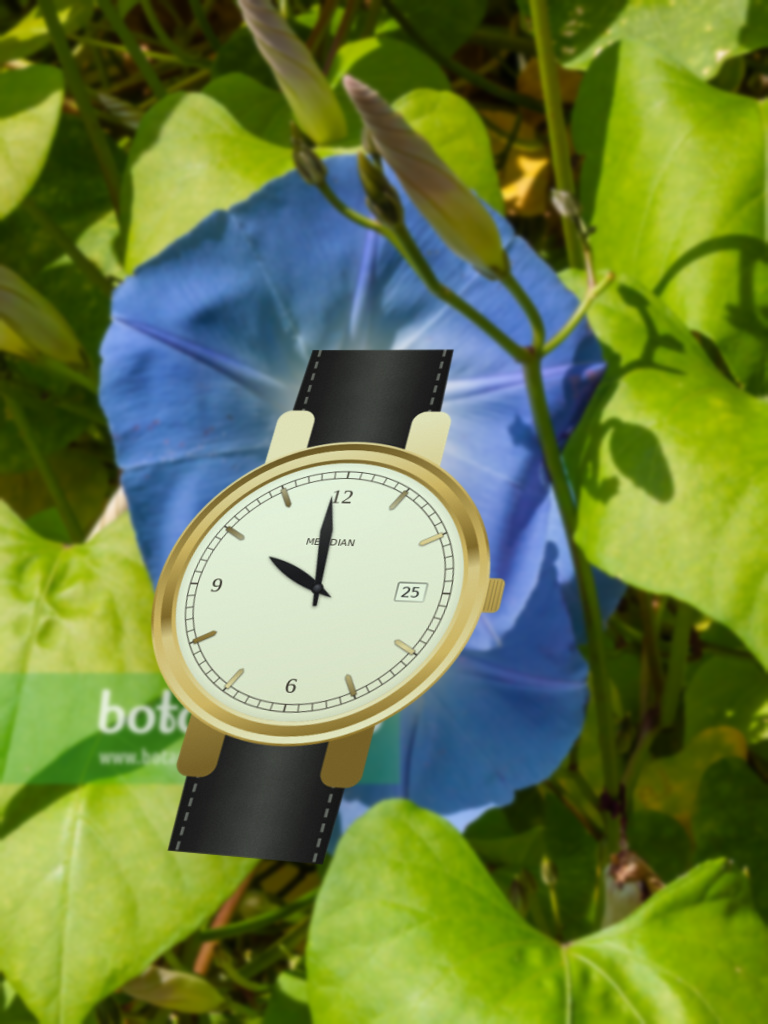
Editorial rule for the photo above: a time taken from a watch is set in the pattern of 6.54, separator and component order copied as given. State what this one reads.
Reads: 9.59
